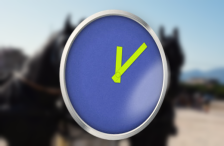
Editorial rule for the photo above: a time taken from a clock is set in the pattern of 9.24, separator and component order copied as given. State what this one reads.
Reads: 12.08
